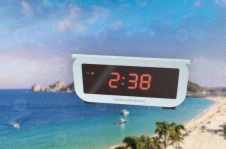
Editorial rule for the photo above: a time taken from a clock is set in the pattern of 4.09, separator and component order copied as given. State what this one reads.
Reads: 2.38
